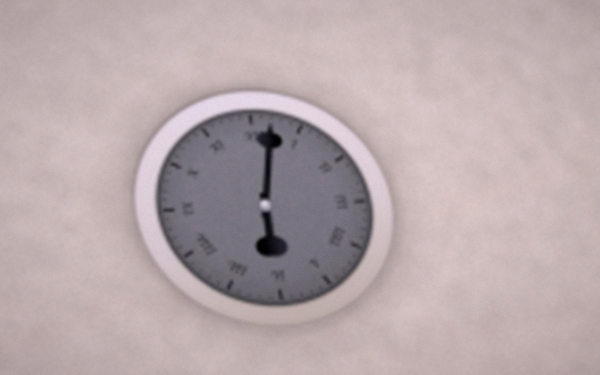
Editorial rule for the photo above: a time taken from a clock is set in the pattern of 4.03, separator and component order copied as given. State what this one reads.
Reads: 6.02
